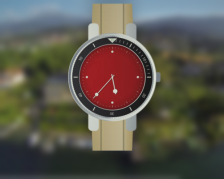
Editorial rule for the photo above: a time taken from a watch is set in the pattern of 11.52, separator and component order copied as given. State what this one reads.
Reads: 5.37
